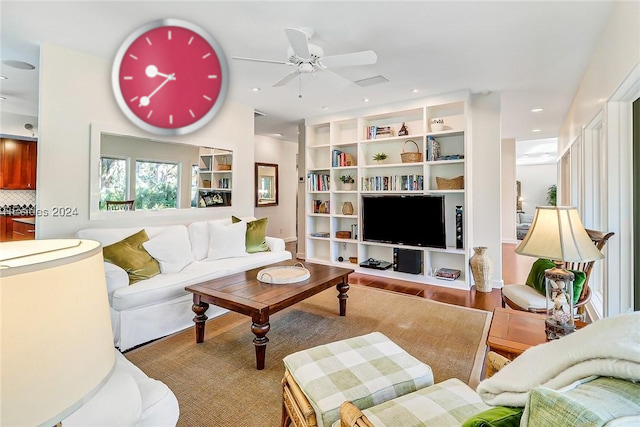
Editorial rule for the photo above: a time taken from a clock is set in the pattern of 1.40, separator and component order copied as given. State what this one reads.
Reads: 9.38
